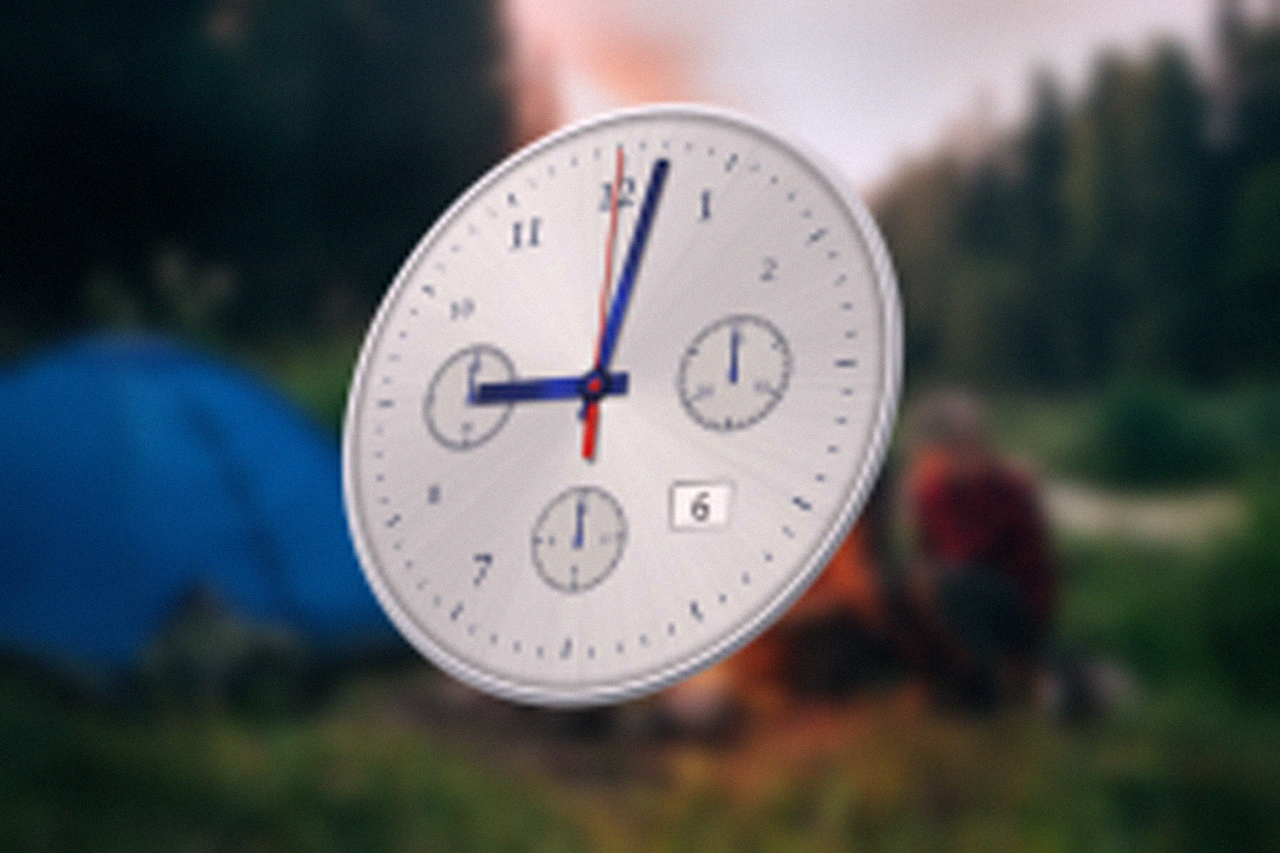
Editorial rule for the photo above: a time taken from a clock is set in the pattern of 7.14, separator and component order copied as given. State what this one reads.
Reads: 9.02
